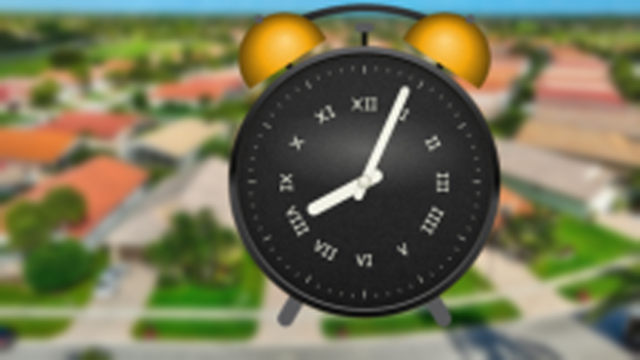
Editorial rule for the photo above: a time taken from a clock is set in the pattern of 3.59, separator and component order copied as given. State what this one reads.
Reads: 8.04
